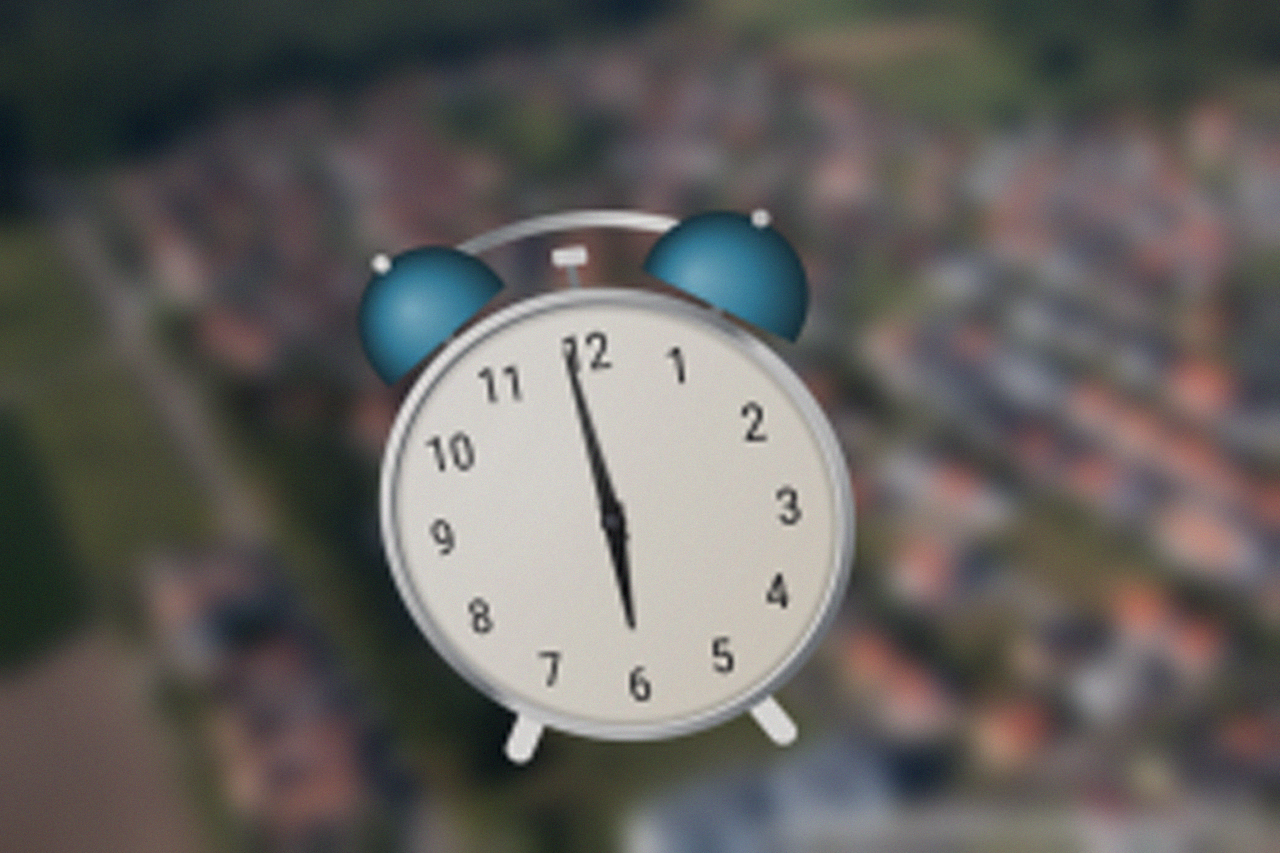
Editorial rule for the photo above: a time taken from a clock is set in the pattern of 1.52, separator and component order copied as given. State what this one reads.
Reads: 5.59
